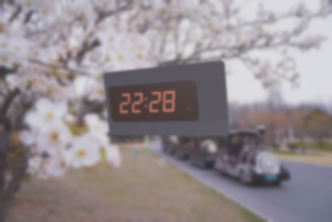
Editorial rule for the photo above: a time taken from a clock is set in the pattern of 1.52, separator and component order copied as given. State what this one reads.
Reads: 22.28
